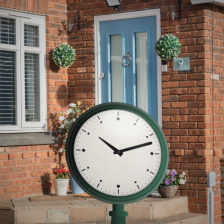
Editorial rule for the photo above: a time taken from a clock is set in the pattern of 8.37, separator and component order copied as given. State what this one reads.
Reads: 10.12
